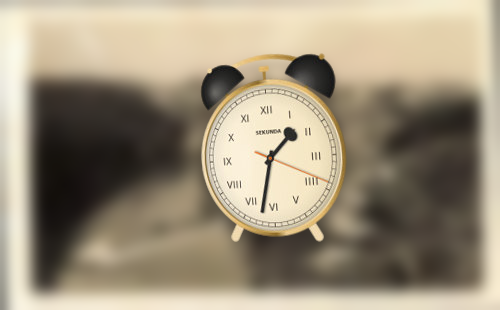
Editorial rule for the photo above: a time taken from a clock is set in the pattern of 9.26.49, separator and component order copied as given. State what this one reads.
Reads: 1.32.19
